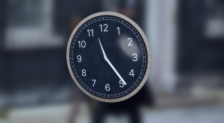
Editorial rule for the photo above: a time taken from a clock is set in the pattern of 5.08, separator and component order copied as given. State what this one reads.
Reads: 11.24
